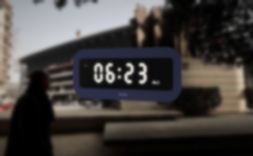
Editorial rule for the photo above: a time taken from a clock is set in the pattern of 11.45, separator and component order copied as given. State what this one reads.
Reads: 6.23
